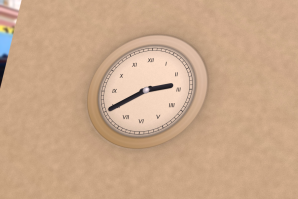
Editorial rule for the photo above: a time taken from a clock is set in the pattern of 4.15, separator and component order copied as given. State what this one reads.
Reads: 2.40
